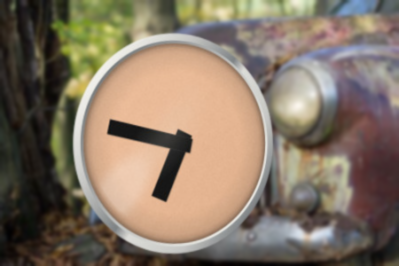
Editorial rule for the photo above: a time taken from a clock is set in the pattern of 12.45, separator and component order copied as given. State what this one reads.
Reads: 6.47
